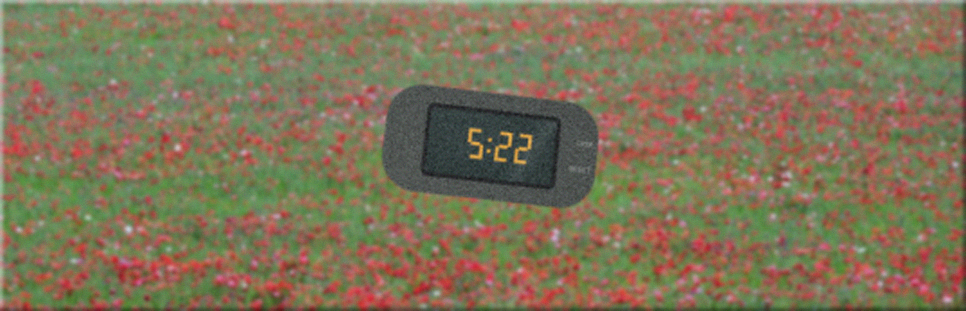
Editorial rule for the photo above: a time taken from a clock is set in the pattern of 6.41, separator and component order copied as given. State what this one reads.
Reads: 5.22
